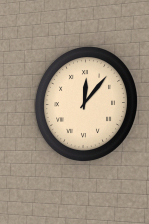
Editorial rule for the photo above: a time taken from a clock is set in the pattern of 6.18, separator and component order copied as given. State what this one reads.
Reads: 12.07
